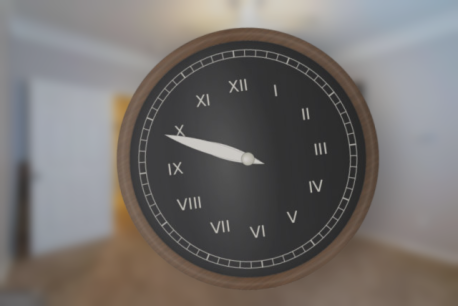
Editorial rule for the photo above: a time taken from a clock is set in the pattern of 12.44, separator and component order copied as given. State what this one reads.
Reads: 9.49
